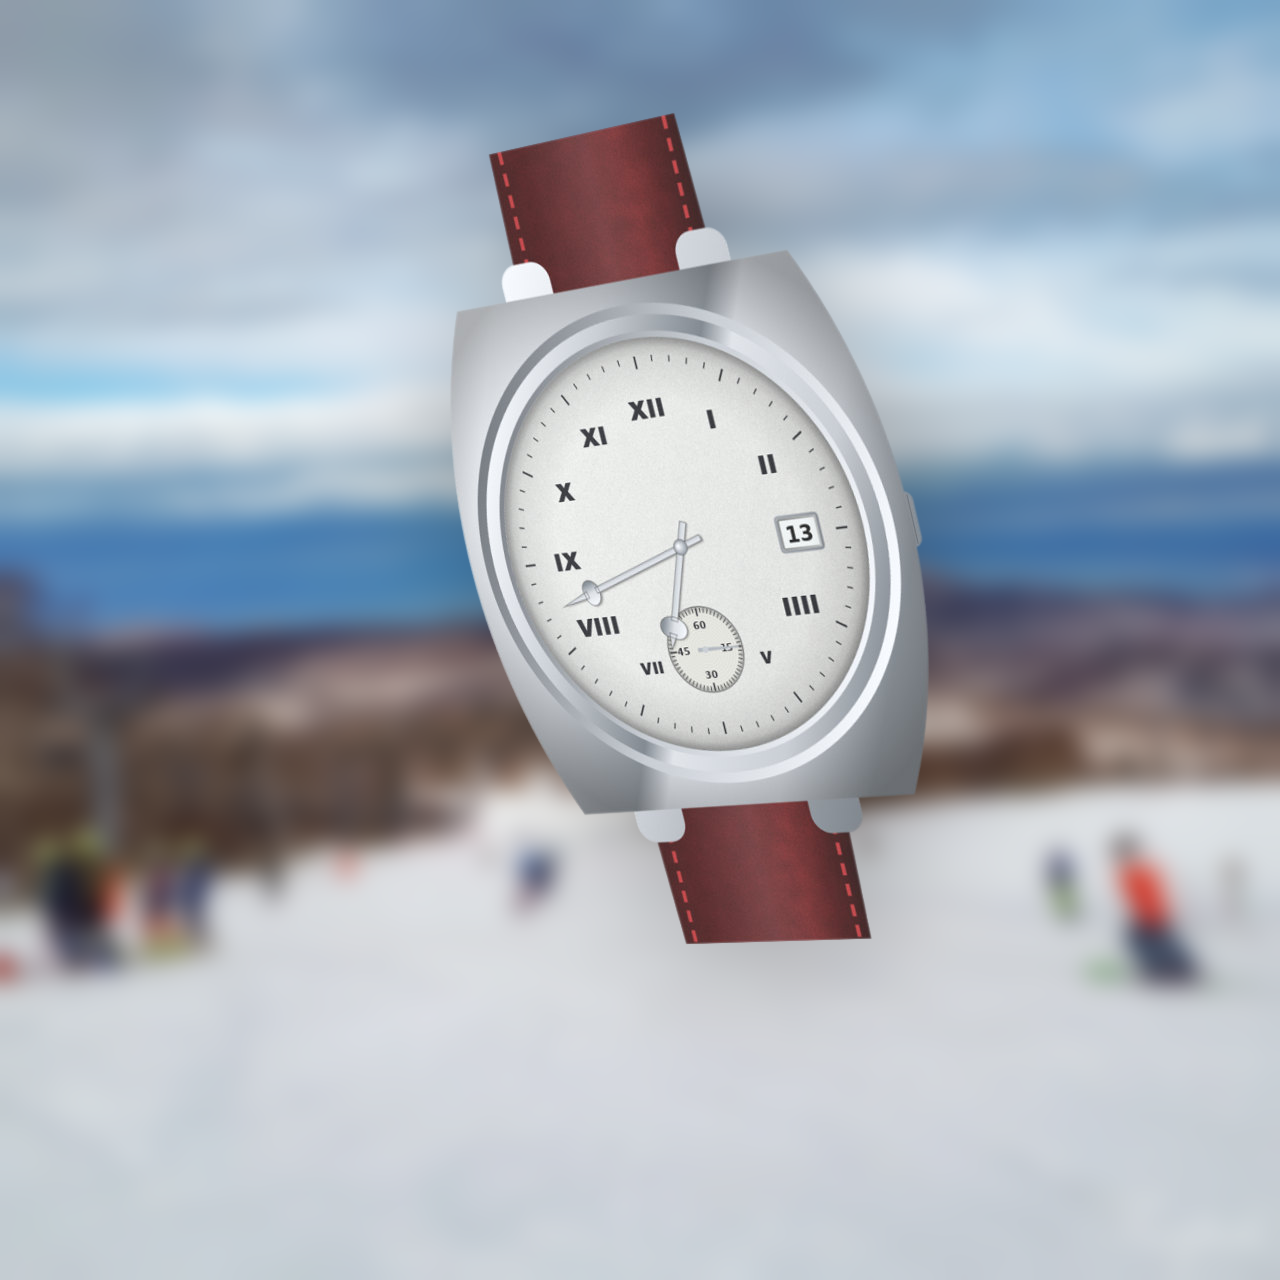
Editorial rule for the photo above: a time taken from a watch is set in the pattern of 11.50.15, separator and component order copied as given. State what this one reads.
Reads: 6.42.15
